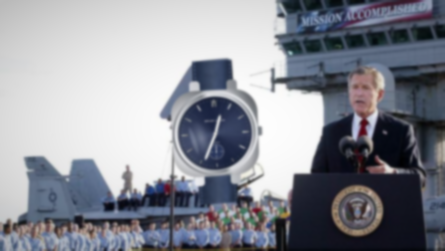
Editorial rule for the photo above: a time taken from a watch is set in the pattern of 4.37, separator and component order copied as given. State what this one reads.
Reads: 12.34
